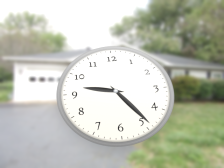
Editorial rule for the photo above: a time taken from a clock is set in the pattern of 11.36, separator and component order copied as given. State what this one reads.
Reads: 9.24
